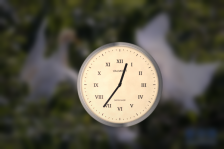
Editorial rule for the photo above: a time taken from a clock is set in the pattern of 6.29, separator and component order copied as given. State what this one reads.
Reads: 12.36
